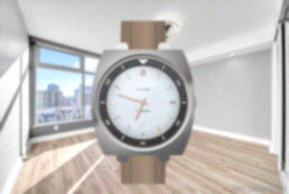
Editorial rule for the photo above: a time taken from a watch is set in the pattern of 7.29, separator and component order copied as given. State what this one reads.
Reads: 6.48
